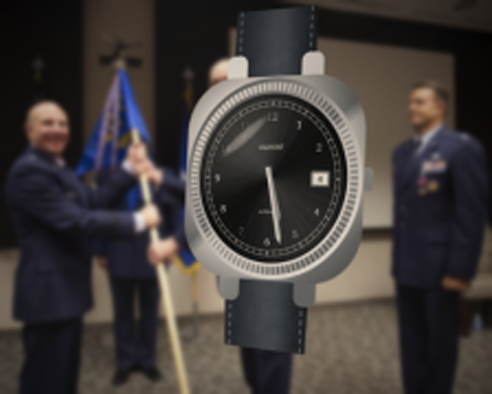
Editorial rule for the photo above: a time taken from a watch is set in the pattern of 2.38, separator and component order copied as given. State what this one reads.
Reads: 5.28
